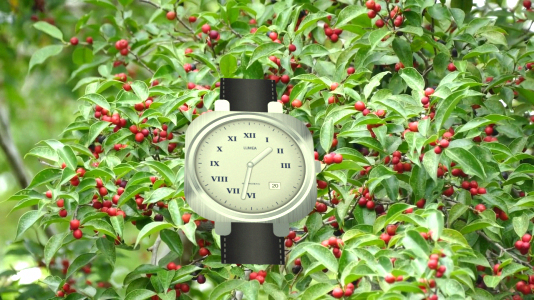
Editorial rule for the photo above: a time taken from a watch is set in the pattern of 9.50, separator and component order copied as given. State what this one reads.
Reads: 1.32
